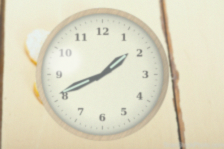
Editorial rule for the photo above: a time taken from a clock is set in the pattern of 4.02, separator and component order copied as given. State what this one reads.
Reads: 1.41
